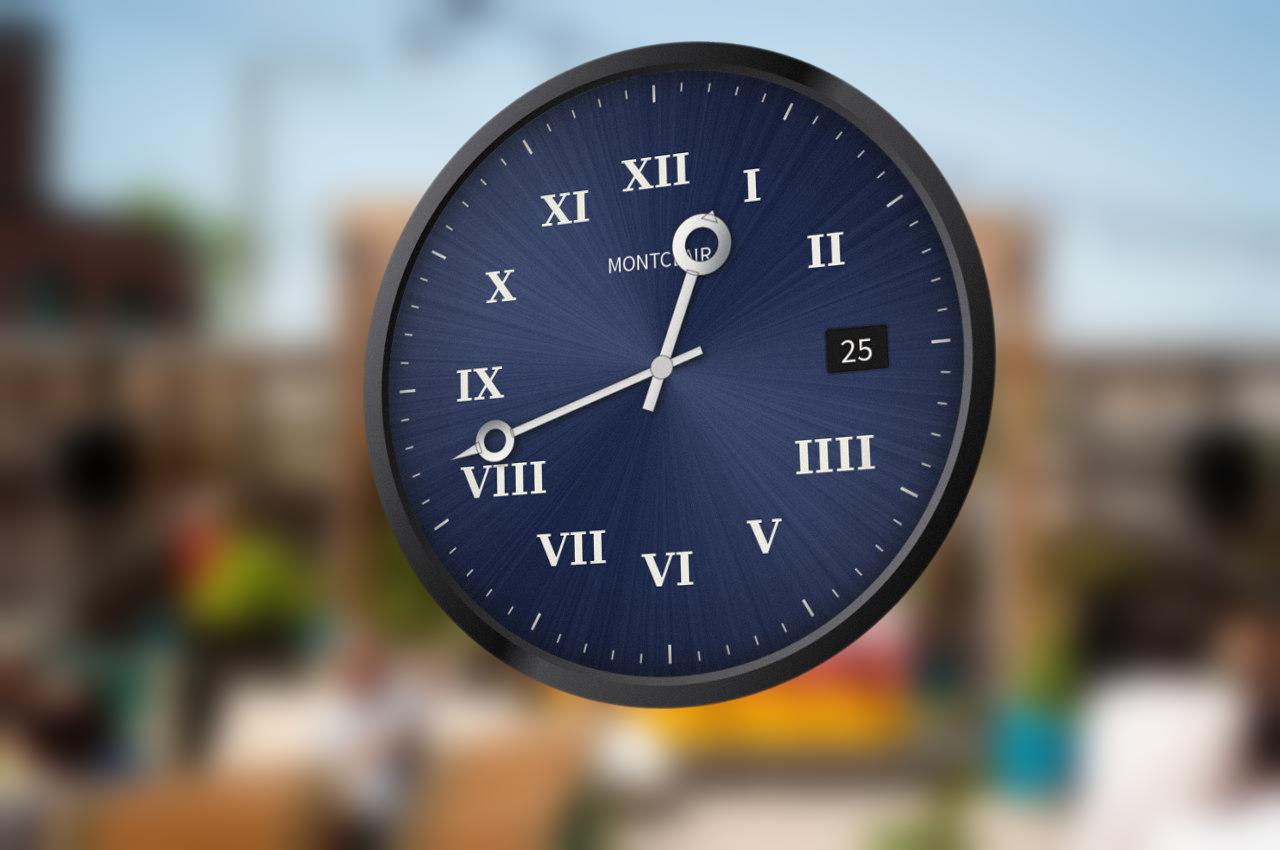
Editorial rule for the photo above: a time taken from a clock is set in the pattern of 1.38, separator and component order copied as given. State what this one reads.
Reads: 12.42
